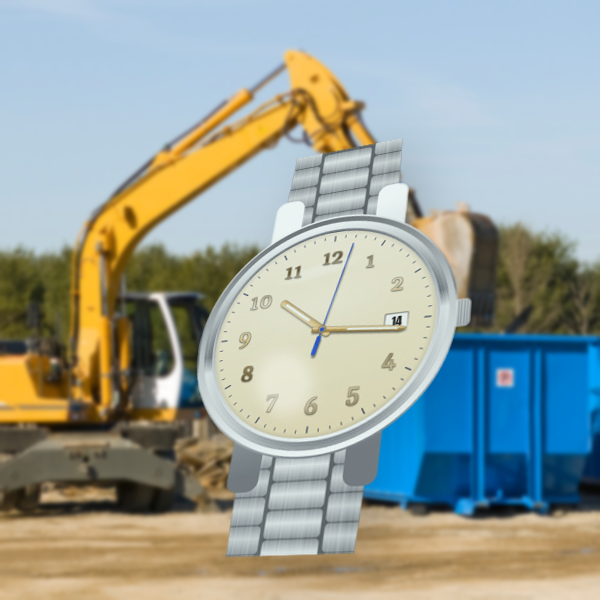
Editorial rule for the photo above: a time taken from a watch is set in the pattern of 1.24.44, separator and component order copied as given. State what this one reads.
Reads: 10.16.02
